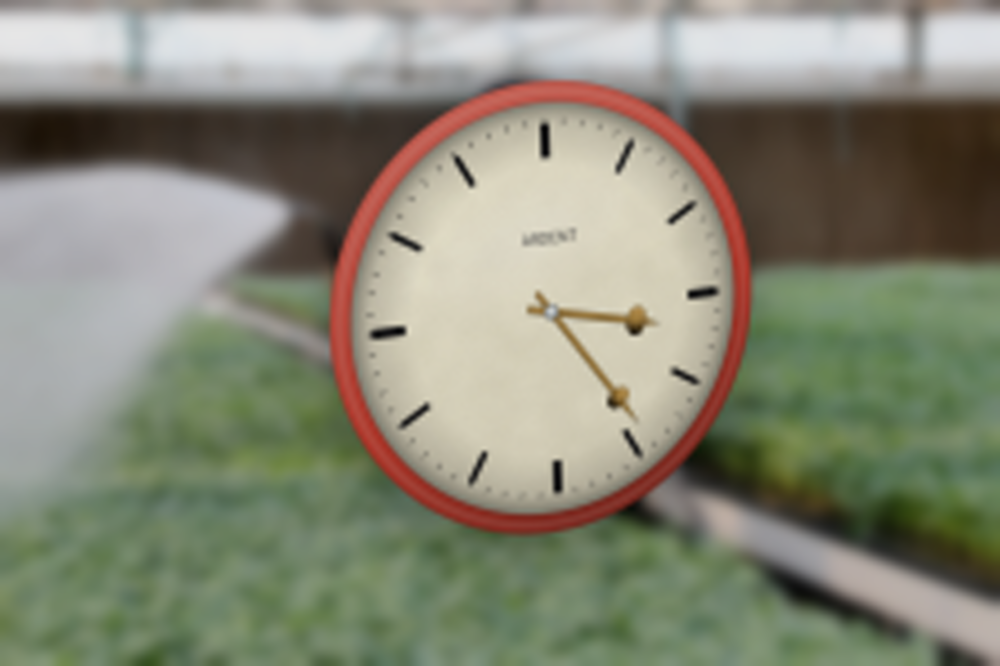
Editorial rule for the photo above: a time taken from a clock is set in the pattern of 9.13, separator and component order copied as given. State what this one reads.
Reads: 3.24
